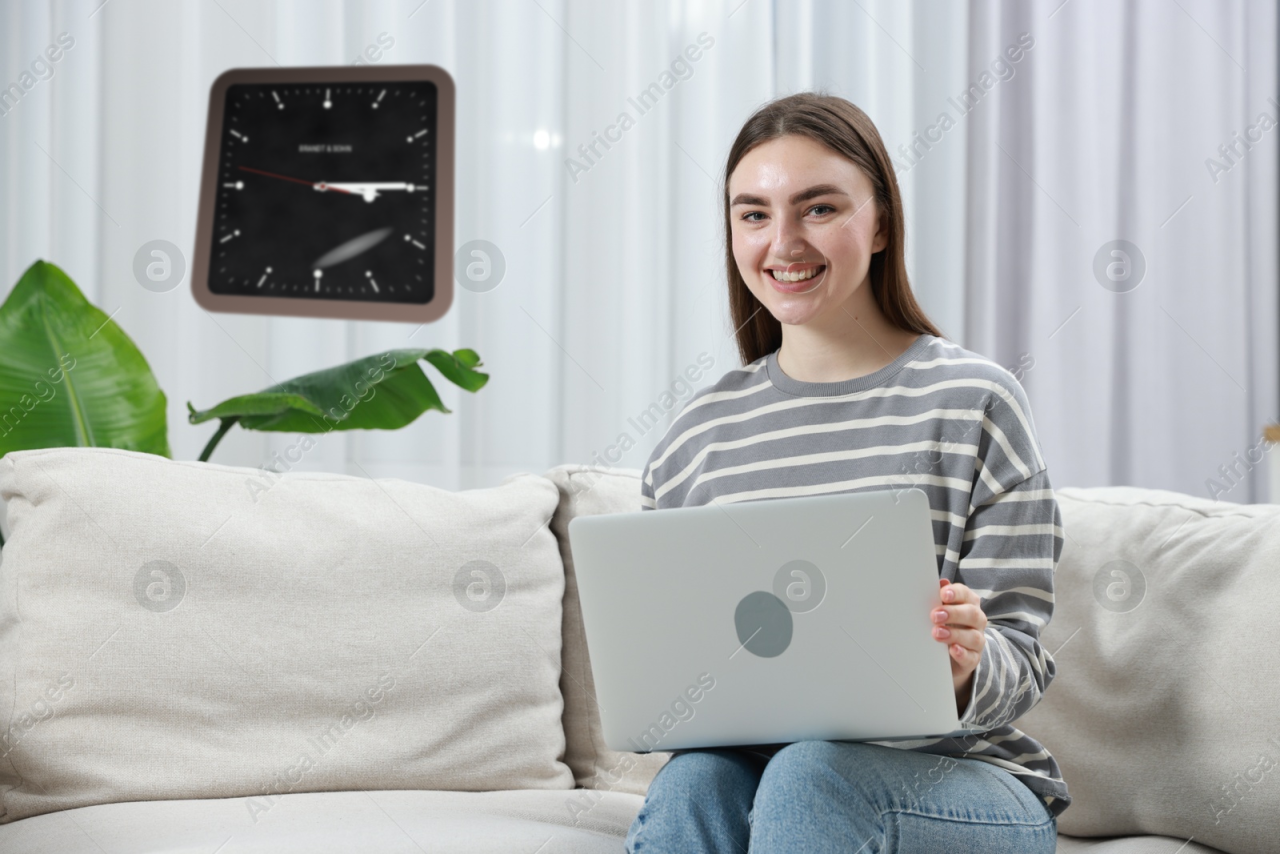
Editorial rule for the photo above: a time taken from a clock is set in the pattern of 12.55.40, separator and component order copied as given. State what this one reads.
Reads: 3.14.47
